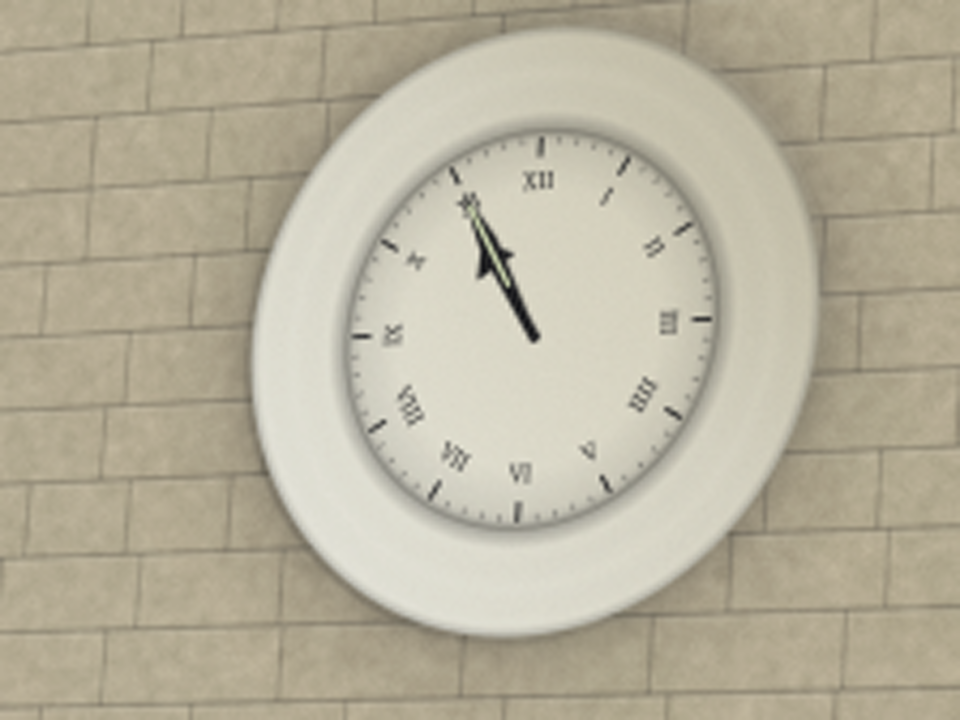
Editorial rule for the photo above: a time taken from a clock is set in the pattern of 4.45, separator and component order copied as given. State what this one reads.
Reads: 10.55
